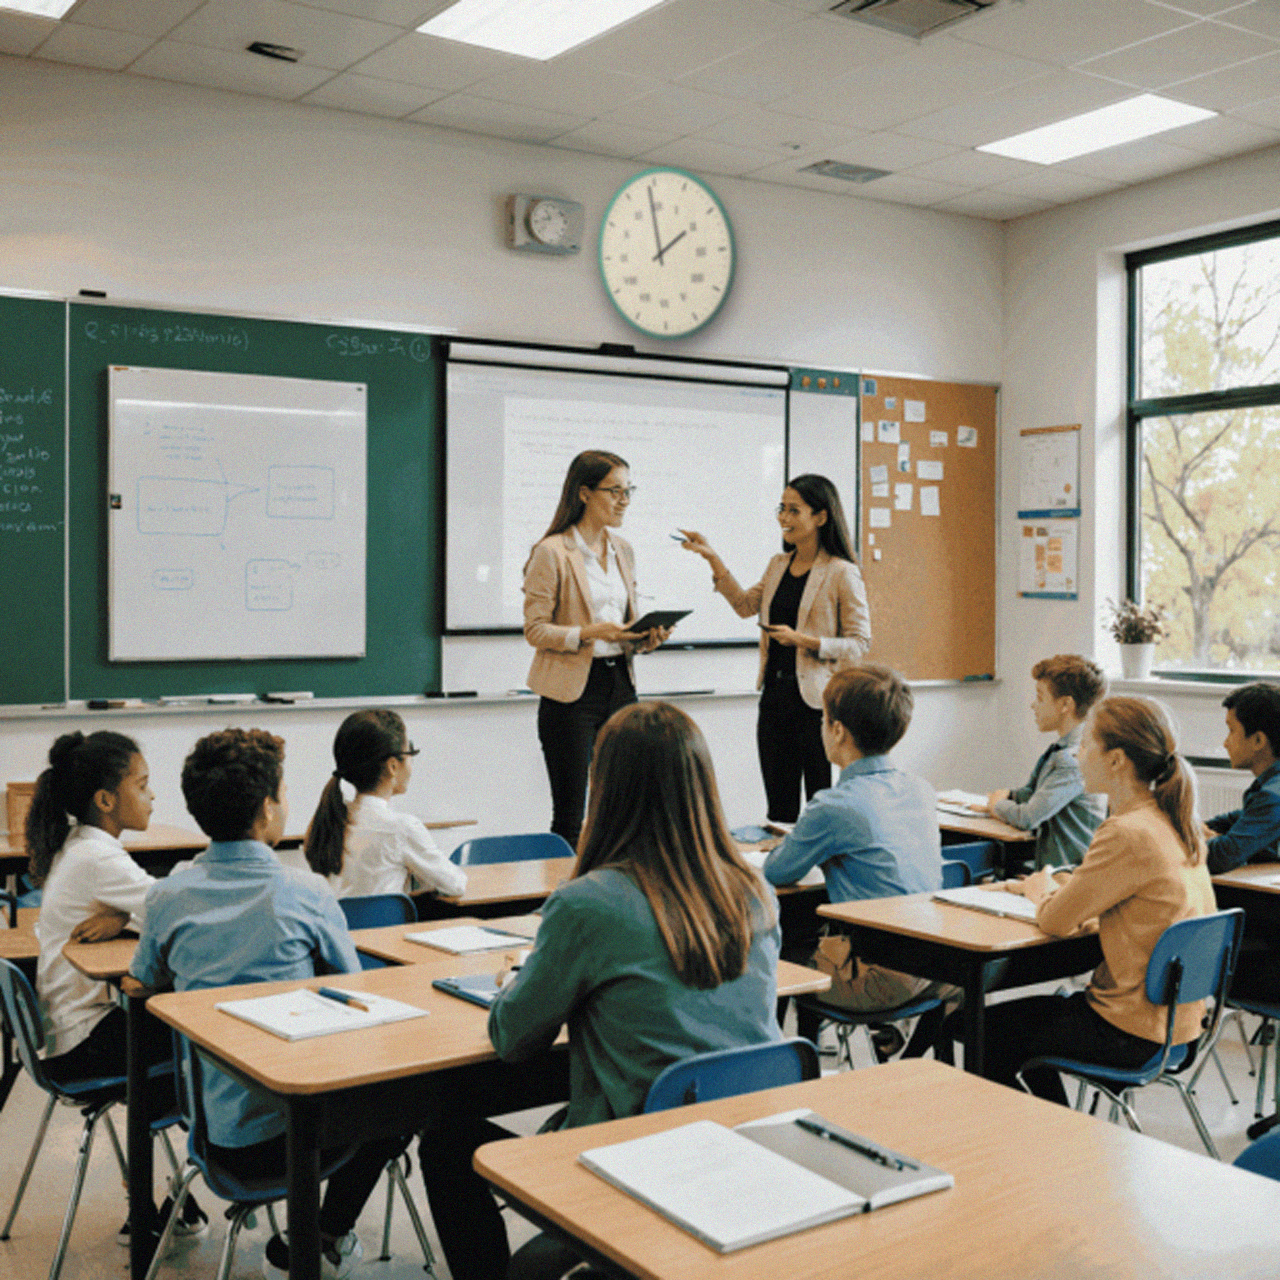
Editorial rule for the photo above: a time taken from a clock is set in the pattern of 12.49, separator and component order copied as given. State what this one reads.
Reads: 1.59
